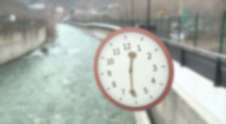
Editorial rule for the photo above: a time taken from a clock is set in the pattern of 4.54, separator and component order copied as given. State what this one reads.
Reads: 12.31
